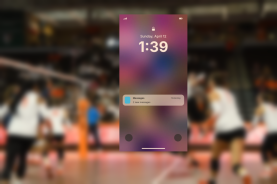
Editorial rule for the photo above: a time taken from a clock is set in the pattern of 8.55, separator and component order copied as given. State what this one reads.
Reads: 1.39
